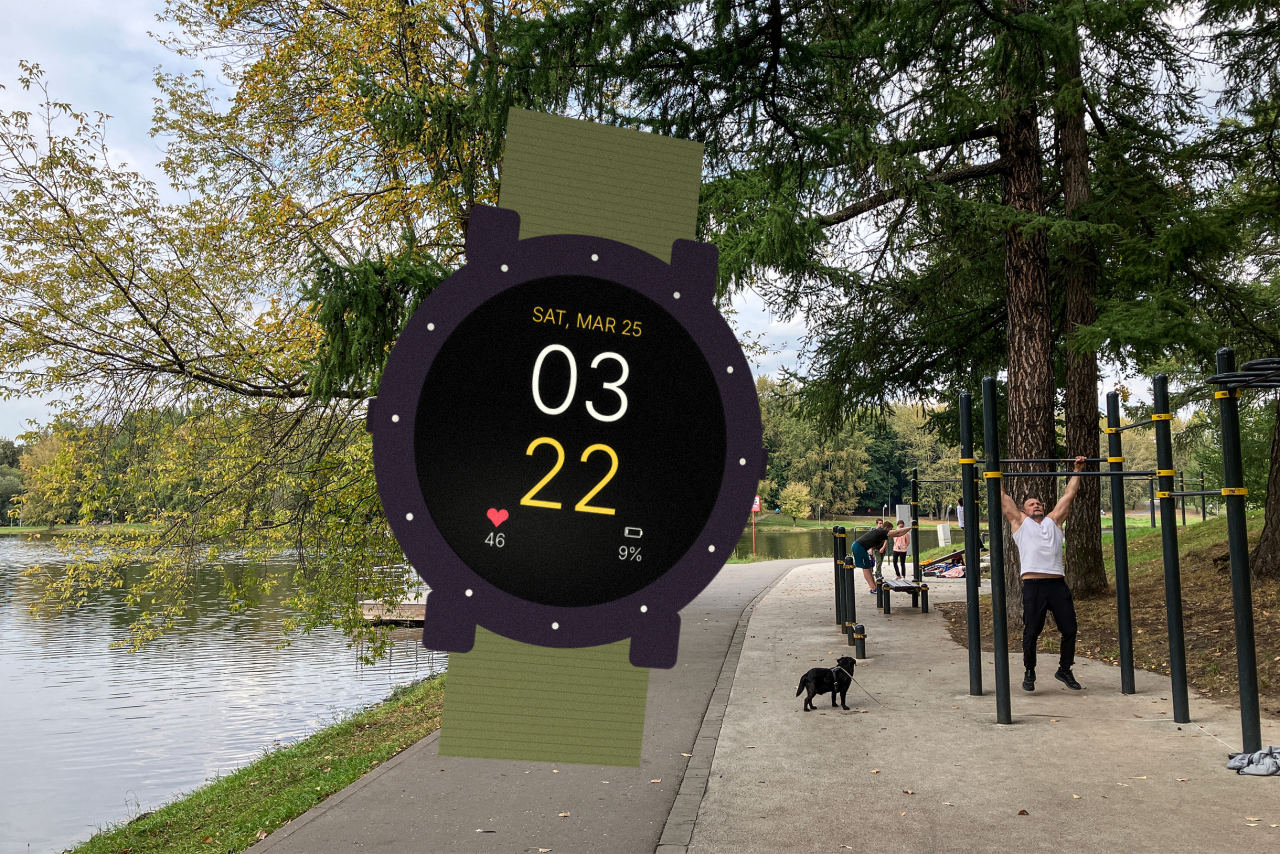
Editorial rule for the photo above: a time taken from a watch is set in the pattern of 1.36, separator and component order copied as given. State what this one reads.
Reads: 3.22
